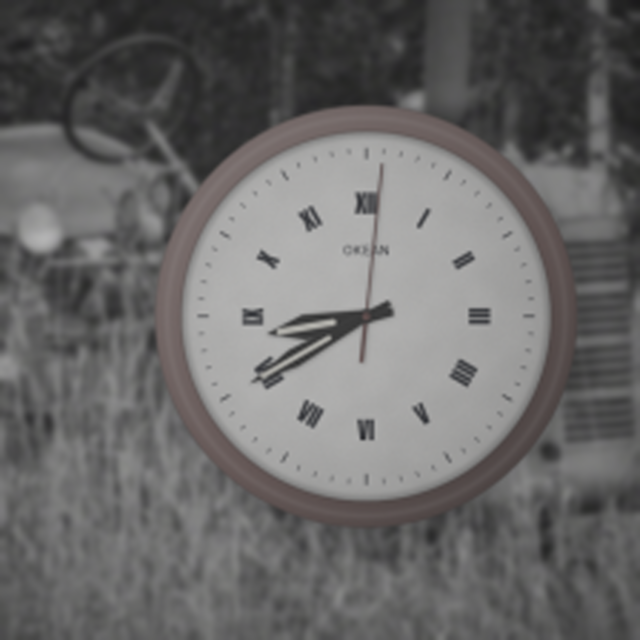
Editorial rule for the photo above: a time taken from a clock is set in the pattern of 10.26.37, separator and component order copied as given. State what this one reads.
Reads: 8.40.01
